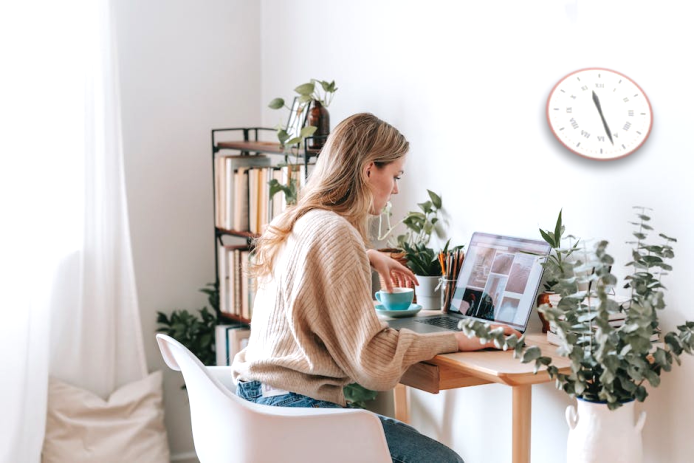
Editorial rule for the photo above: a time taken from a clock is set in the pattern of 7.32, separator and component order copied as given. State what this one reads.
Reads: 11.27
